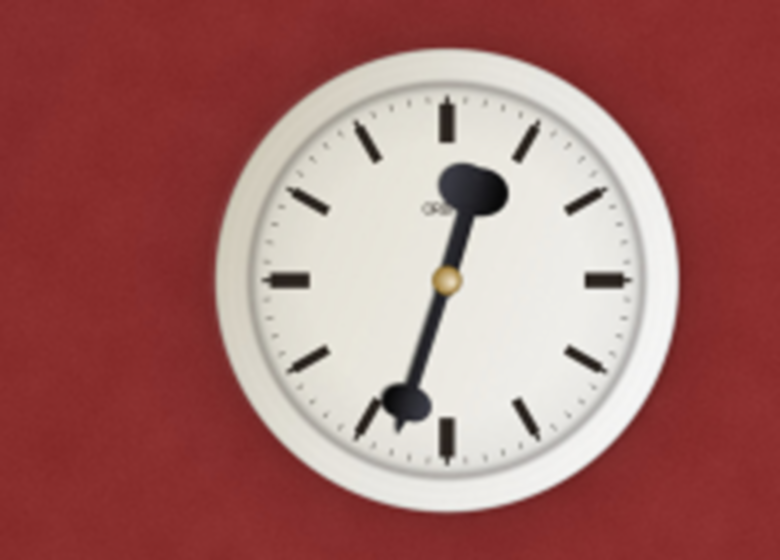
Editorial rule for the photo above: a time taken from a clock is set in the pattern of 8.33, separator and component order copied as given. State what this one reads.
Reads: 12.33
